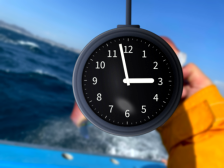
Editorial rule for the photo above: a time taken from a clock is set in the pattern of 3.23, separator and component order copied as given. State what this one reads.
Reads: 2.58
